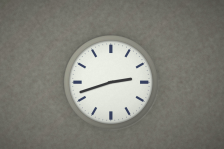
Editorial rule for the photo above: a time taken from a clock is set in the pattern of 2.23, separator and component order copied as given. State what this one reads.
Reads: 2.42
